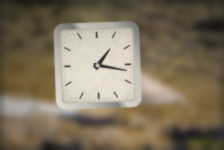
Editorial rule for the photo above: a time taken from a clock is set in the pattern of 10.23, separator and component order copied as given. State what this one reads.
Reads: 1.17
